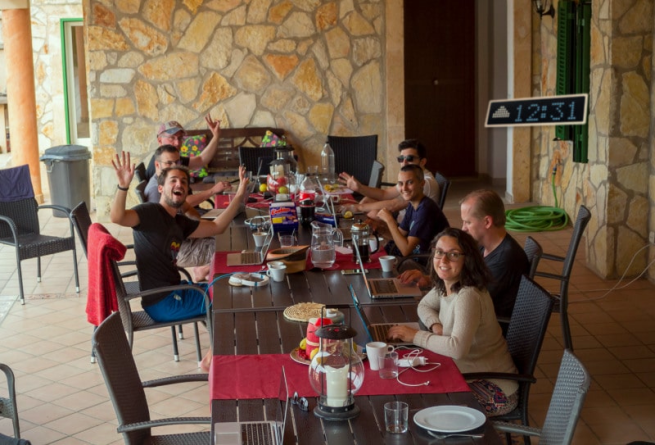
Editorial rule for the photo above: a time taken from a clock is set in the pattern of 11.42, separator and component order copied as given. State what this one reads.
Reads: 12.31
